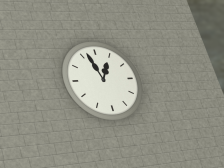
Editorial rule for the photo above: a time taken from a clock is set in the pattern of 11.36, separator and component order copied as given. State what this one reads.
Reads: 12.57
